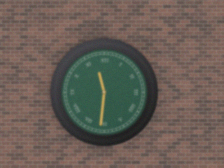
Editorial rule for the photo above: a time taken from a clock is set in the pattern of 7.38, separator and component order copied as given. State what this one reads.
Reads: 11.31
